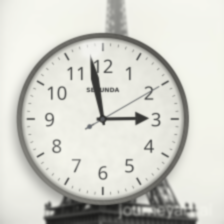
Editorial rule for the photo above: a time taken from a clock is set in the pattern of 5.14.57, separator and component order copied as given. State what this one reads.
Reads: 2.58.10
